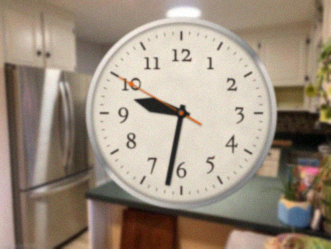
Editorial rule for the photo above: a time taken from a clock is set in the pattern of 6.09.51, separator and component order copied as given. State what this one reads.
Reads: 9.31.50
